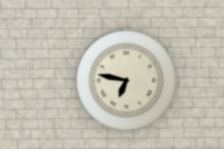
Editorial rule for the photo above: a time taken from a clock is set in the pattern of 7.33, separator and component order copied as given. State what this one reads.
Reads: 6.47
